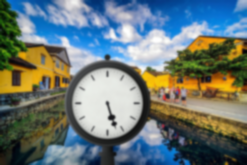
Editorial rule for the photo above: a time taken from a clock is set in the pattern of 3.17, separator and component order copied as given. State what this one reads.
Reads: 5.27
